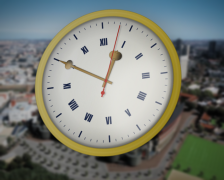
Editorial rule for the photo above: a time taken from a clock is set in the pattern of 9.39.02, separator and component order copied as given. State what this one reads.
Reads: 12.50.03
